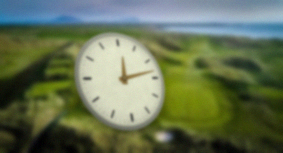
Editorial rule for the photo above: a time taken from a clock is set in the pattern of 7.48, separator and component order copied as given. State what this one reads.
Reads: 12.13
